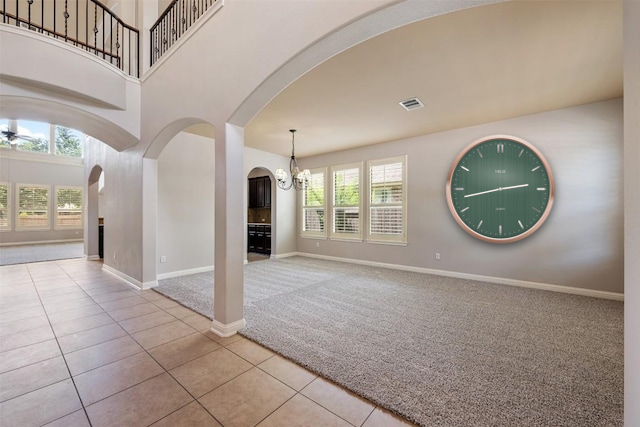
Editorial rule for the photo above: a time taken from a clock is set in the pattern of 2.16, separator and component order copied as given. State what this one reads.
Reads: 2.43
